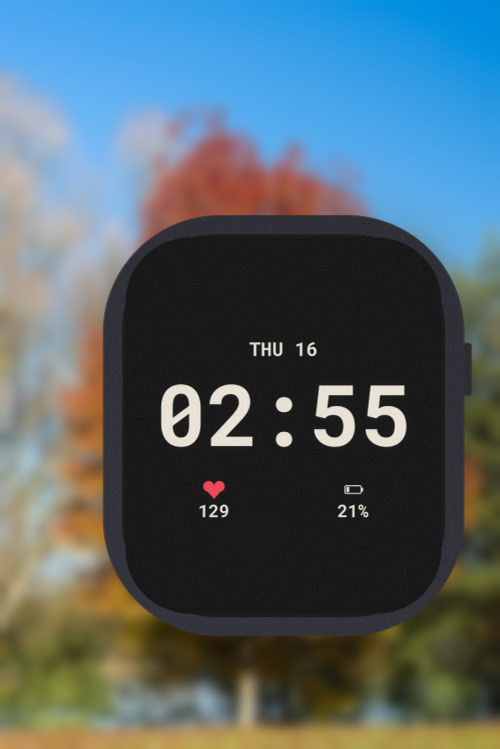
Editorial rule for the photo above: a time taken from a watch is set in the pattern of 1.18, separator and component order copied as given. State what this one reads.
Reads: 2.55
